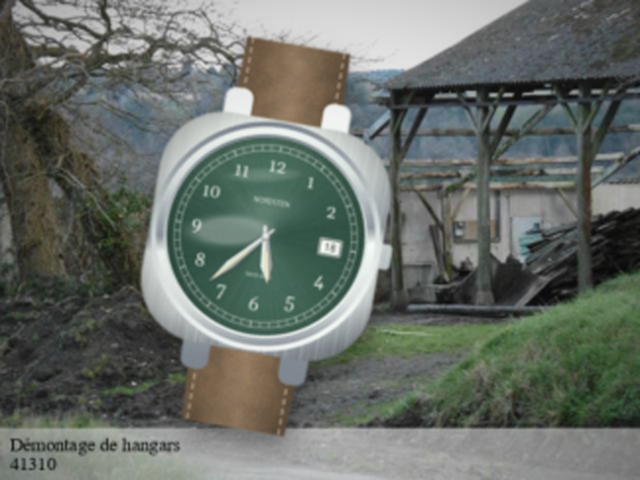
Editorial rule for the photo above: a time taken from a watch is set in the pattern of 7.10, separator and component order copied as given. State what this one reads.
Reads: 5.37
